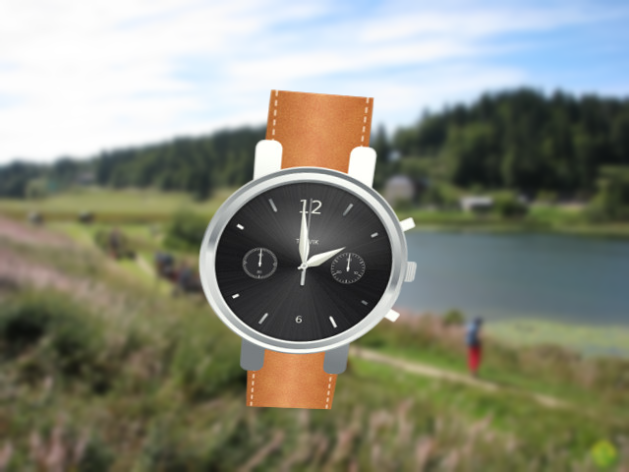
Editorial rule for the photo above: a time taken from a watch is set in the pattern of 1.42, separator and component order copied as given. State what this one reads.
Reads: 1.59
